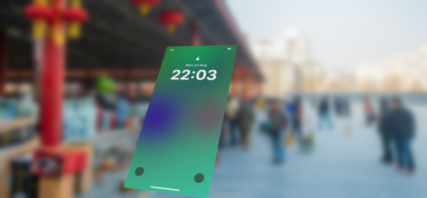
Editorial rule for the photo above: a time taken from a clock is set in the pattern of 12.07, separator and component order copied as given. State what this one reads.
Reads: 22.03
